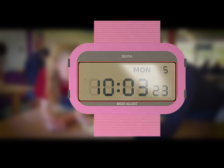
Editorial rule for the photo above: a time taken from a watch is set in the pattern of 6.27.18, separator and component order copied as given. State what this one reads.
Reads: 10.03.23
